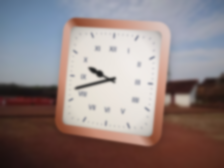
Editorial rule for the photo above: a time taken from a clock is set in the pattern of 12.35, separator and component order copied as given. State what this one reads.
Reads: 9.42
